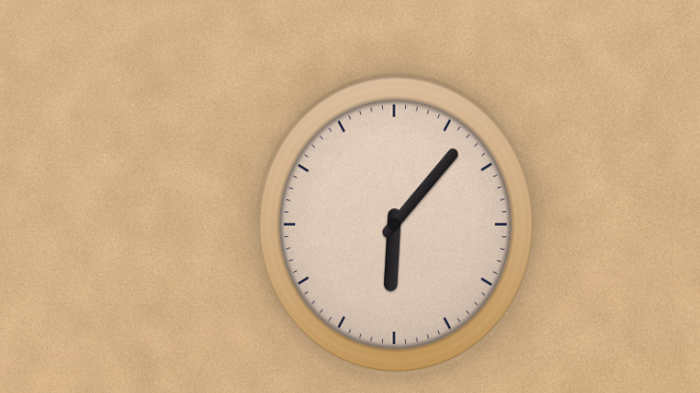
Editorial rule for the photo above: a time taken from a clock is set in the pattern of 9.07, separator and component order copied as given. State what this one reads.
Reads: 6.07
